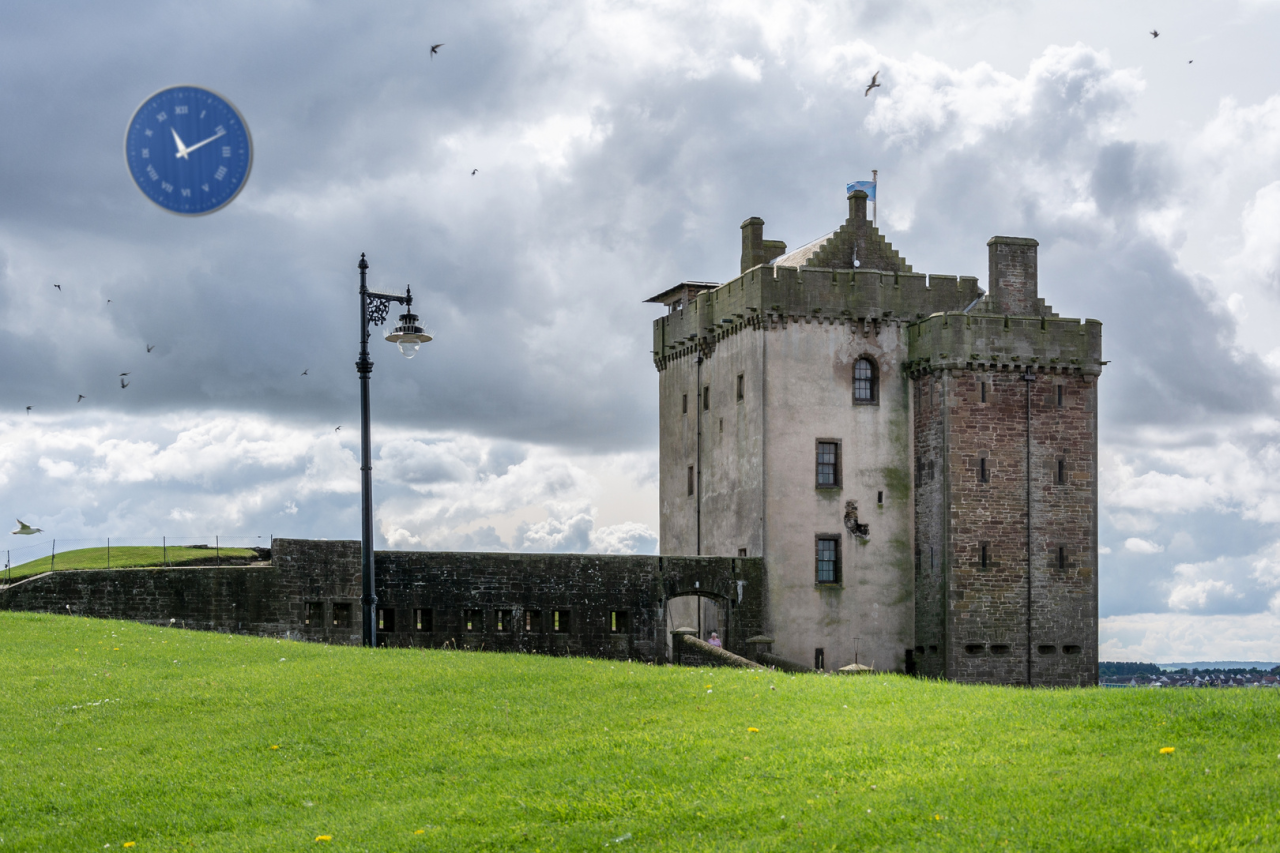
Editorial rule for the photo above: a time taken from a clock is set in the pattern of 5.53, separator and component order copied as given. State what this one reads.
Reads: 11.11
